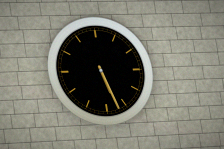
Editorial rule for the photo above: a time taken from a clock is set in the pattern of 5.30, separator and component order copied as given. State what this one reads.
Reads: 5.27
